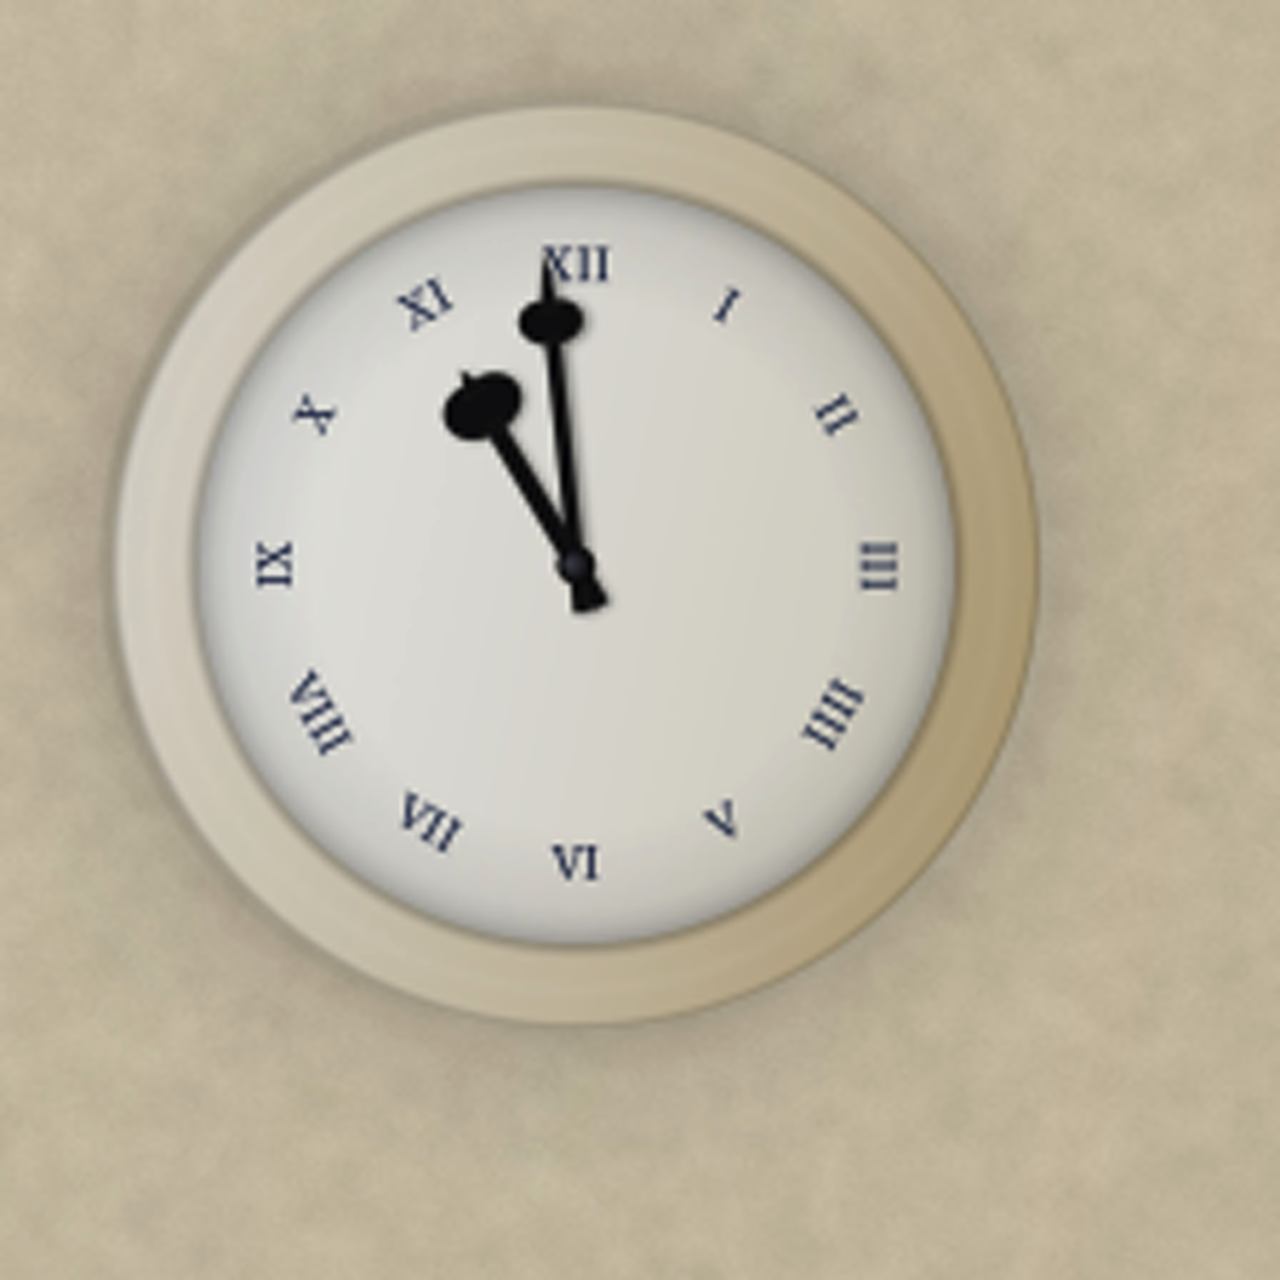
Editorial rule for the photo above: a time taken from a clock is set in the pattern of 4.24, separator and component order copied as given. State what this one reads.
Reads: 10.59
